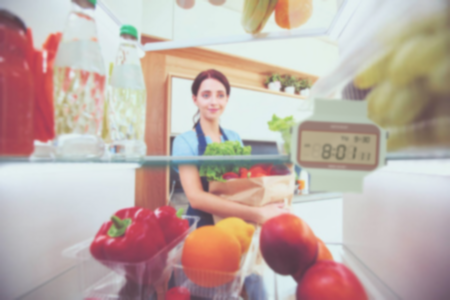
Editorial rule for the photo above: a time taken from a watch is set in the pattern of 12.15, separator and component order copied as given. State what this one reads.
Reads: 8.01
